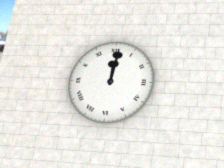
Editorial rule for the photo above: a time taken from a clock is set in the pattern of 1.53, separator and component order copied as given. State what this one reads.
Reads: 12.01
